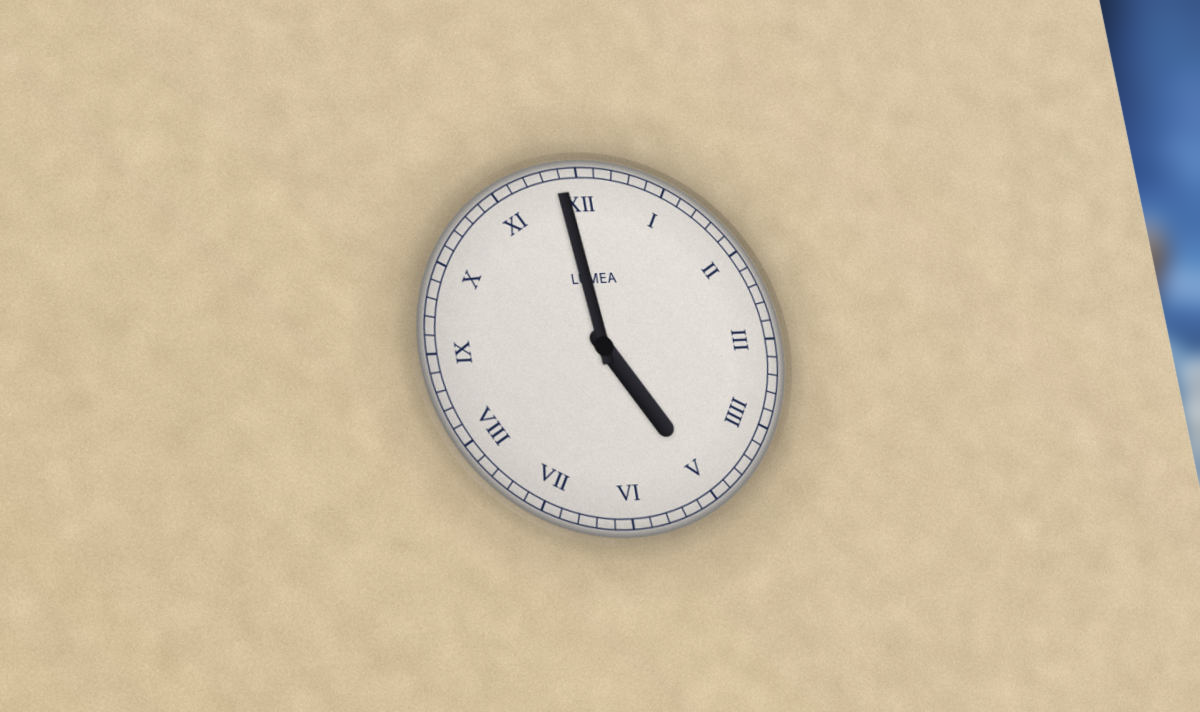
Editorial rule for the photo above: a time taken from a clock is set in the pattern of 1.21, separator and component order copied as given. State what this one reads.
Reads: 4.59
